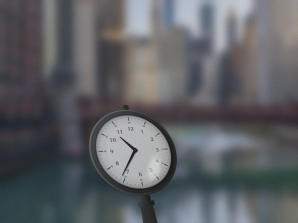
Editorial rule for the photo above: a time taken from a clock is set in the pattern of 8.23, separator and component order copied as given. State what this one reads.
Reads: 10.36
